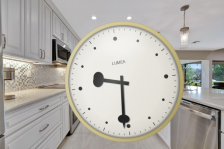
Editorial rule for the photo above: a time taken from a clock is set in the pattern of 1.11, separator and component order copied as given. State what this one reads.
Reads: 9.31
